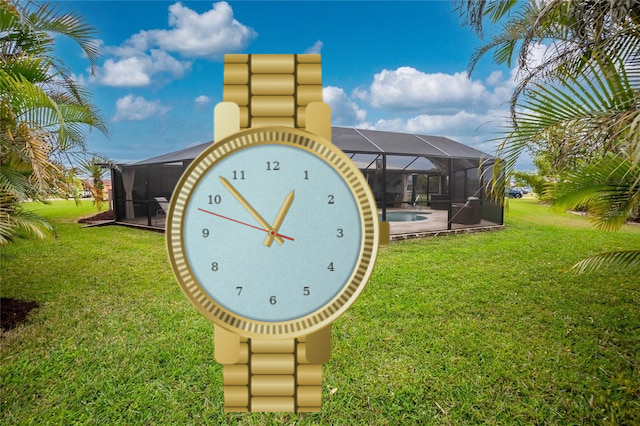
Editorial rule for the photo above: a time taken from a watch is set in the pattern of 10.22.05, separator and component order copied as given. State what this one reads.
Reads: 12.52.48
